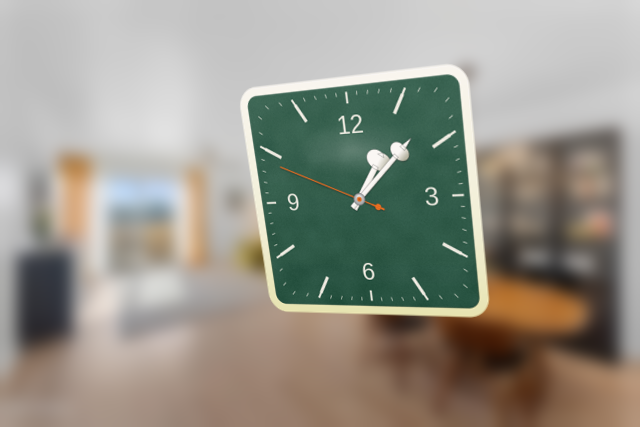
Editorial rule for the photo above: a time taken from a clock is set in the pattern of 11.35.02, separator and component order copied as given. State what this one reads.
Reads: 1.07.49
